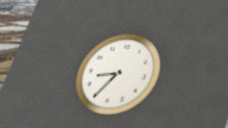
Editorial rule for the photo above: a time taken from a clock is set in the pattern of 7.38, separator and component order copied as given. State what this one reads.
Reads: 8.35
